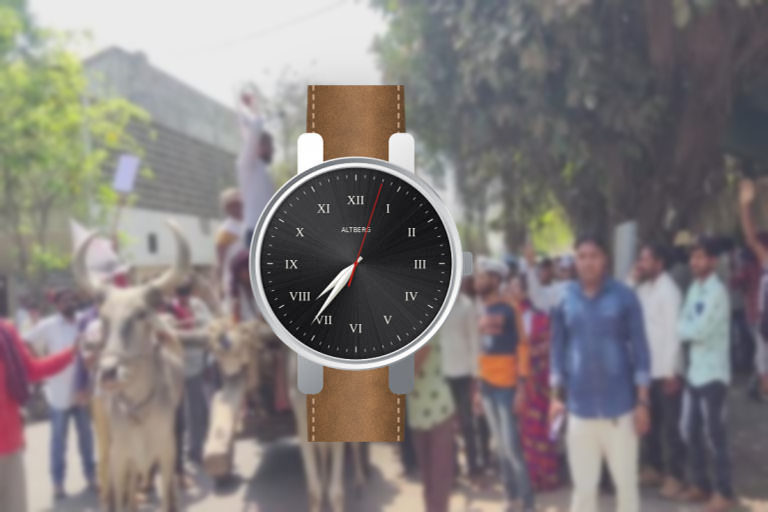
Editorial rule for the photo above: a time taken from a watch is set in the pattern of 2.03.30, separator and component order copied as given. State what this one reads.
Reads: 7.36.03
